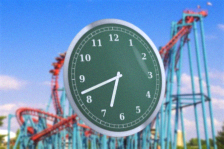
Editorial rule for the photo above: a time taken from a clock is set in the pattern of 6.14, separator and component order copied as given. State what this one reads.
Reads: 6.42
